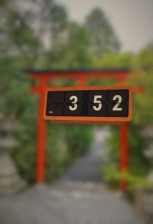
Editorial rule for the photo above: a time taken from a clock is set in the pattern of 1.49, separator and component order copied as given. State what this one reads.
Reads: 3.52
